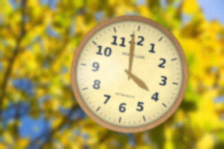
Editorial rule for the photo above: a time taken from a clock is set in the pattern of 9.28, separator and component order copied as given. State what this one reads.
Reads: 3.59
